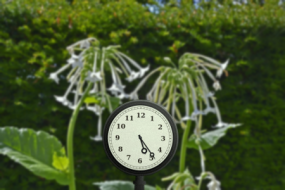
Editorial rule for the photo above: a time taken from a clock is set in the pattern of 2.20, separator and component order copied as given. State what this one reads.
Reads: 5.24
